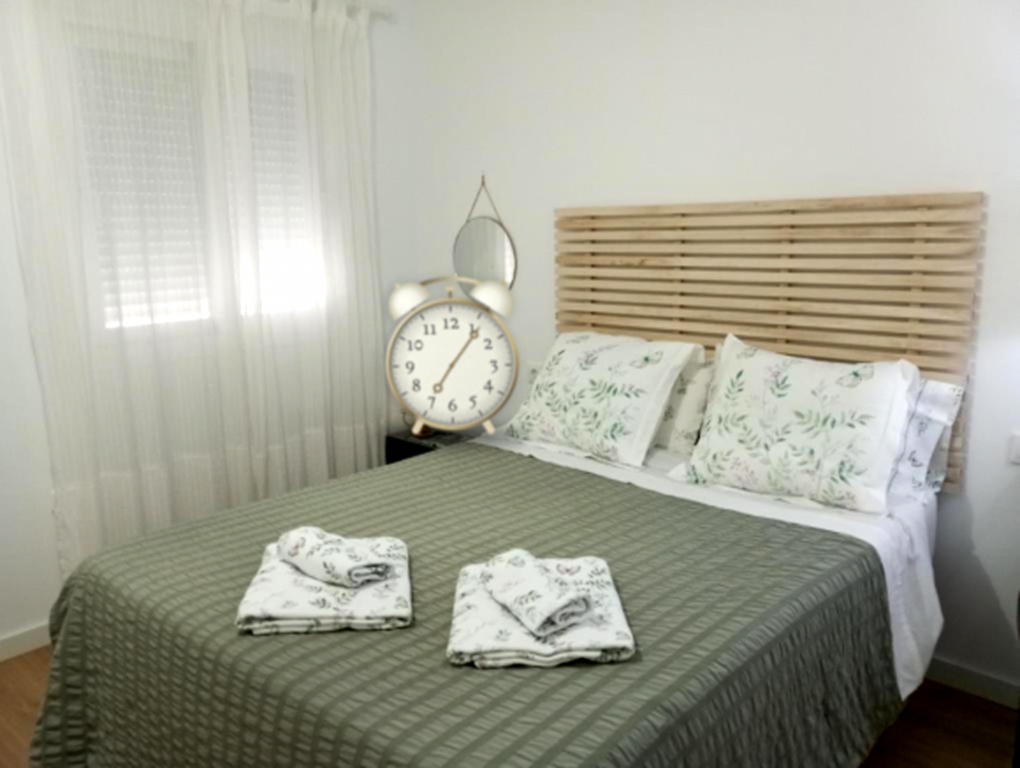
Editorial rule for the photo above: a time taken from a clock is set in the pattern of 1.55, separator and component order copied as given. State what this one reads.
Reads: 7.06
